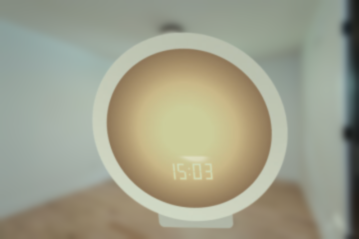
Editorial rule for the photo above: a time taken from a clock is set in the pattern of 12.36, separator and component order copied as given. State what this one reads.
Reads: 15.03
